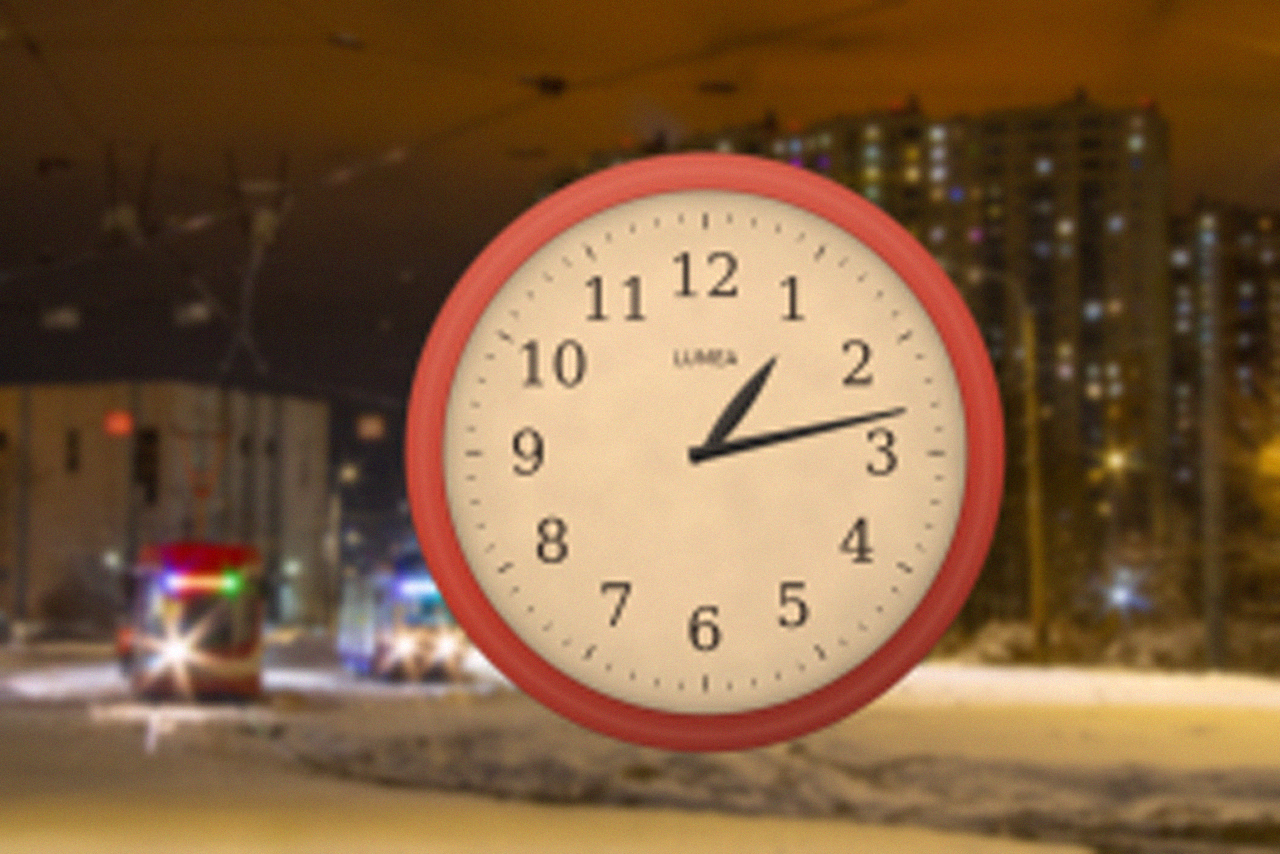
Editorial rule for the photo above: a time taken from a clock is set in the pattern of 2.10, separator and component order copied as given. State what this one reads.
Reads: 1.13
